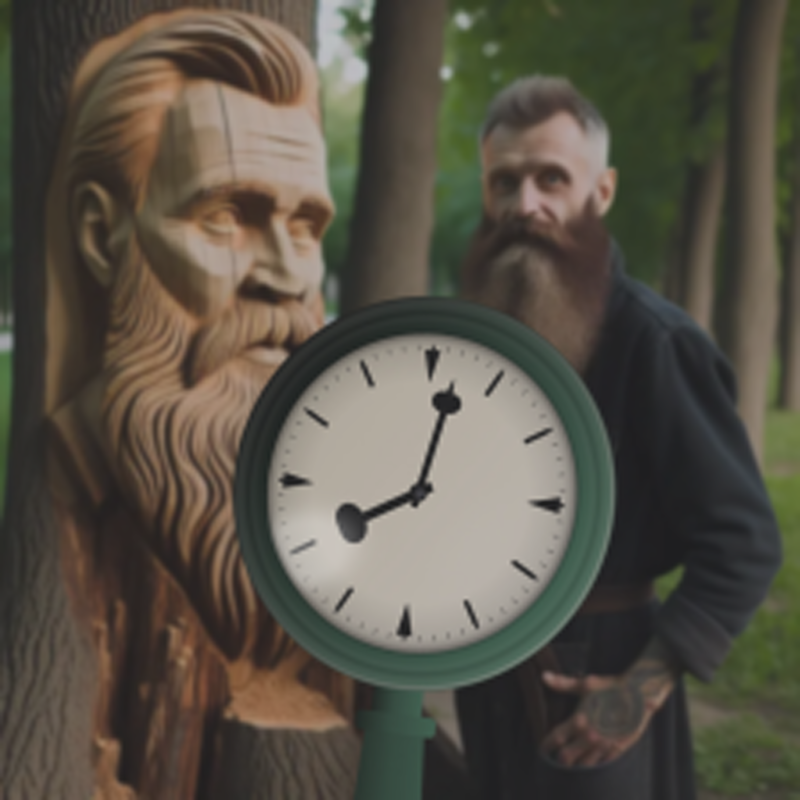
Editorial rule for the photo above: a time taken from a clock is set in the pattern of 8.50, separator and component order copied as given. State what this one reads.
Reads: 8.02
